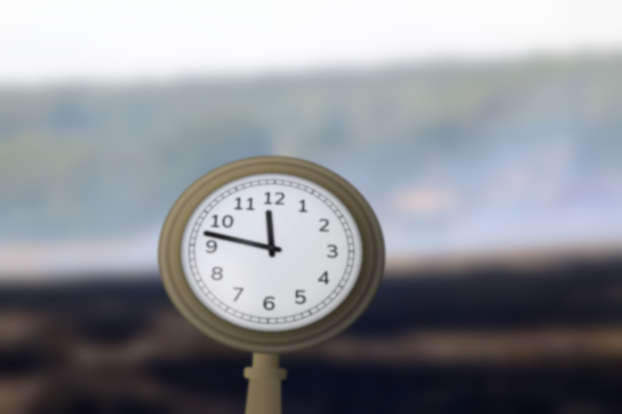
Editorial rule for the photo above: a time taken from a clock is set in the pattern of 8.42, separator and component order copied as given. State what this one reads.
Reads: 11.47
